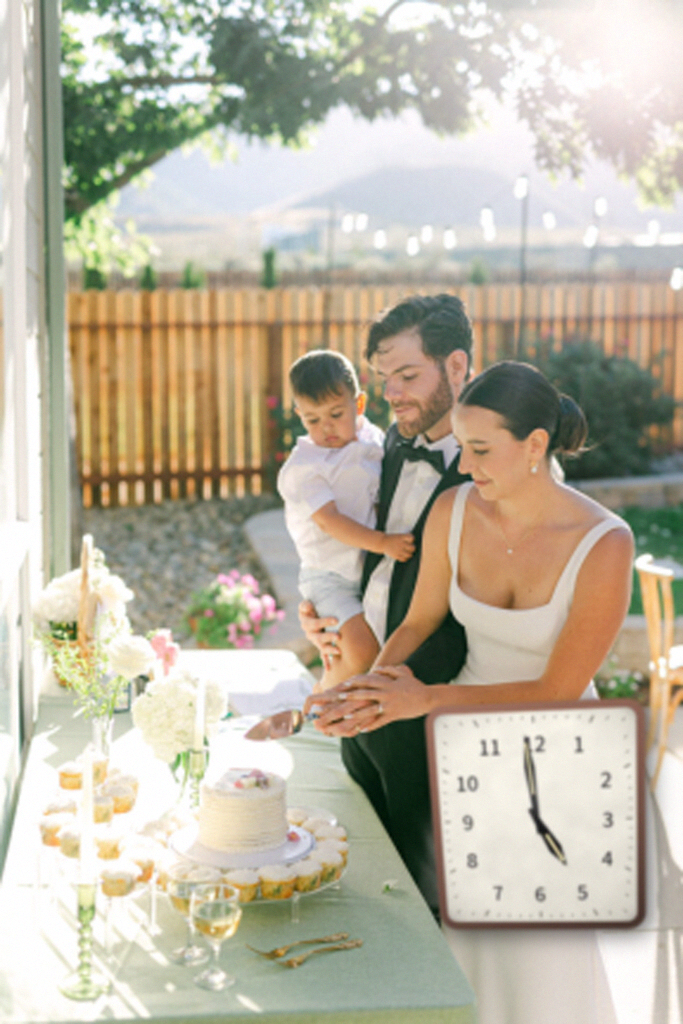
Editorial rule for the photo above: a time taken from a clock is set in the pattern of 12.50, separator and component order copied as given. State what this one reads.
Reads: 4.59
